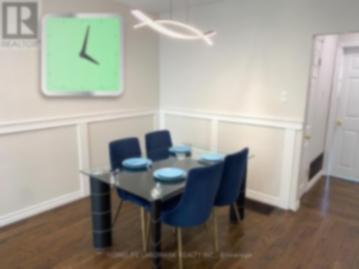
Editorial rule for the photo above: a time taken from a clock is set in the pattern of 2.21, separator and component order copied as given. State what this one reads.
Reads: 4.02
